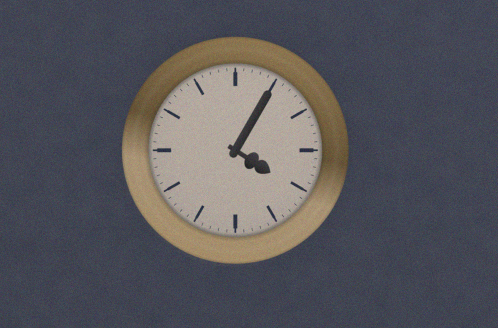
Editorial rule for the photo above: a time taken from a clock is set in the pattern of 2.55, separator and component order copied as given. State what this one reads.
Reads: 4.05
